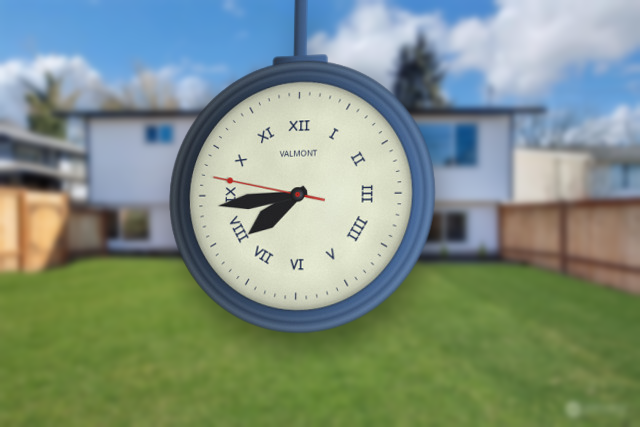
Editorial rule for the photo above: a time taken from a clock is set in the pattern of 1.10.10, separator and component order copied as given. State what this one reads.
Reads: 7.43.47
